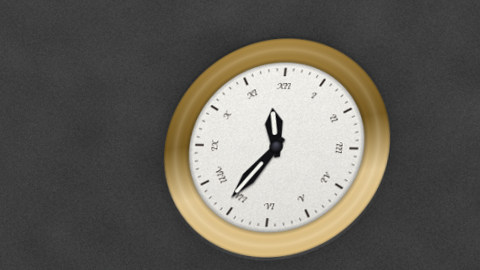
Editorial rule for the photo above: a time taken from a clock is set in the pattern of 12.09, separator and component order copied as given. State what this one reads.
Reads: 11.36
